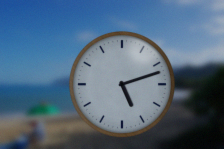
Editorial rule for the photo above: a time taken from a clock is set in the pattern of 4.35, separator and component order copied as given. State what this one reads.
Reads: 5.12
